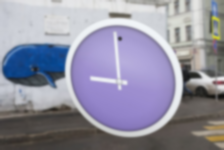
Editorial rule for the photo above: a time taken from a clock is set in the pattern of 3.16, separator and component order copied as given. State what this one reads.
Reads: 8.59
